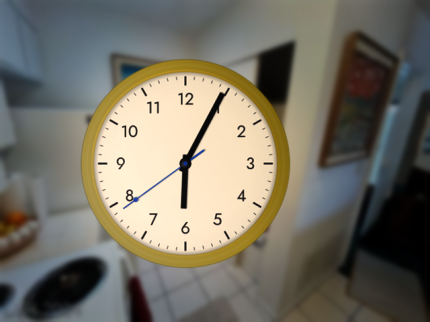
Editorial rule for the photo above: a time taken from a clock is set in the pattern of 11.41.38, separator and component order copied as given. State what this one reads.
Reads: 6.04.39
